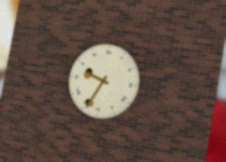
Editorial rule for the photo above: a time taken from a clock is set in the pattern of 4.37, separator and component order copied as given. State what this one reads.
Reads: 9.34
